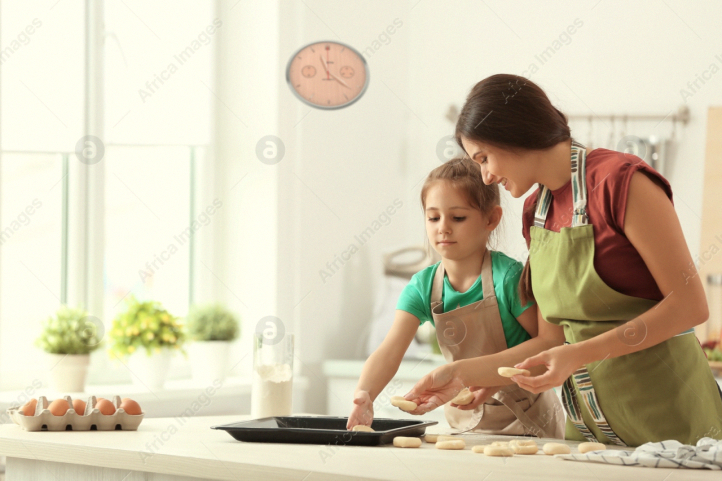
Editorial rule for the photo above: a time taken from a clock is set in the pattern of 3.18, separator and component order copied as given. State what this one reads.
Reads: 11.22
